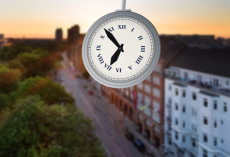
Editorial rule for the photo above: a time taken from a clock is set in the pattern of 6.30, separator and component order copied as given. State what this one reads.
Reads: 6.53
